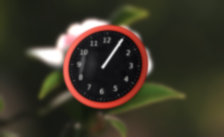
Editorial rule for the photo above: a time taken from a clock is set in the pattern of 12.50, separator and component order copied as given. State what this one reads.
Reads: 1.05
